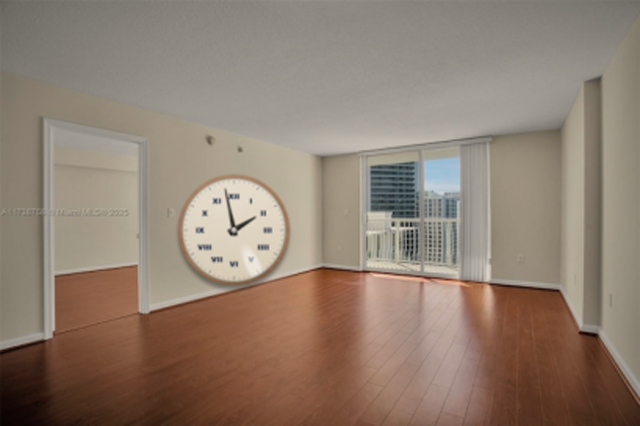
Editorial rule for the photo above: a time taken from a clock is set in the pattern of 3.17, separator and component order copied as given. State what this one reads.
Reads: 1.58
